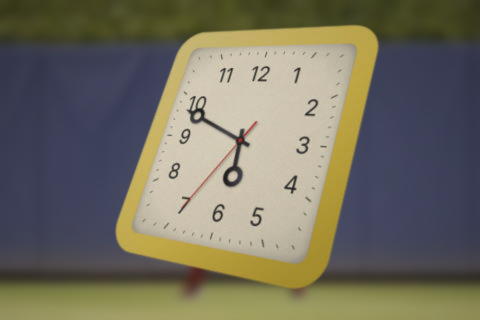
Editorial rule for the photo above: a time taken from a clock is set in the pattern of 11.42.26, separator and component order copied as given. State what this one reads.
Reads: 5.48.35
